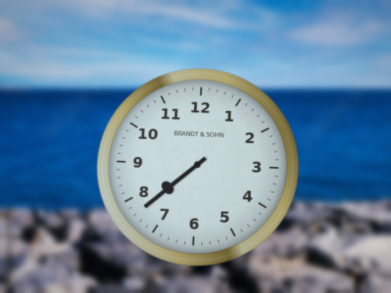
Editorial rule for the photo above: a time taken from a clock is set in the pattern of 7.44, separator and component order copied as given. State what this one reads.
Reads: 7.38
